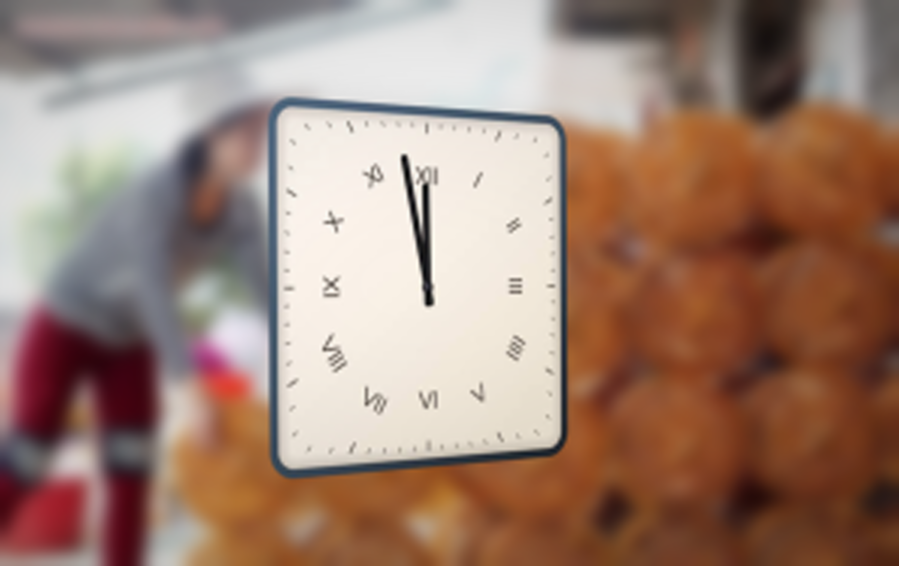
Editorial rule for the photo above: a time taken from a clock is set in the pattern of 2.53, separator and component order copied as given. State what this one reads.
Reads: 11.58
